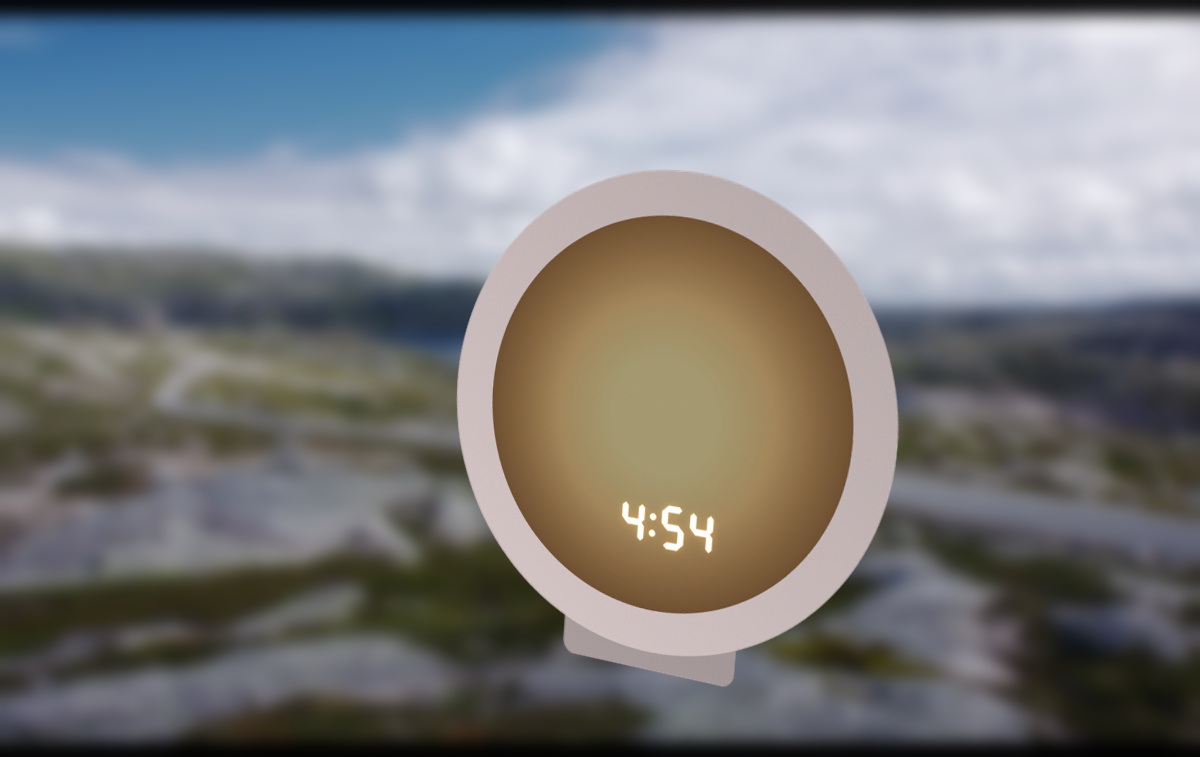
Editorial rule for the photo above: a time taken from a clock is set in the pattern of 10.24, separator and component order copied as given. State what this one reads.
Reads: 4.54
